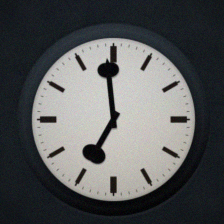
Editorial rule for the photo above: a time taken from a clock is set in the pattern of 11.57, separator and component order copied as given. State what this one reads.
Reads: 6.59
